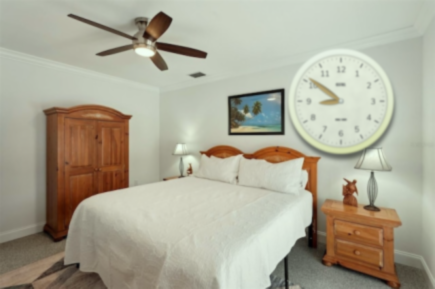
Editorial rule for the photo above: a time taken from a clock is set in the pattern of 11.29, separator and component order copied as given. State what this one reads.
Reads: 8.51
